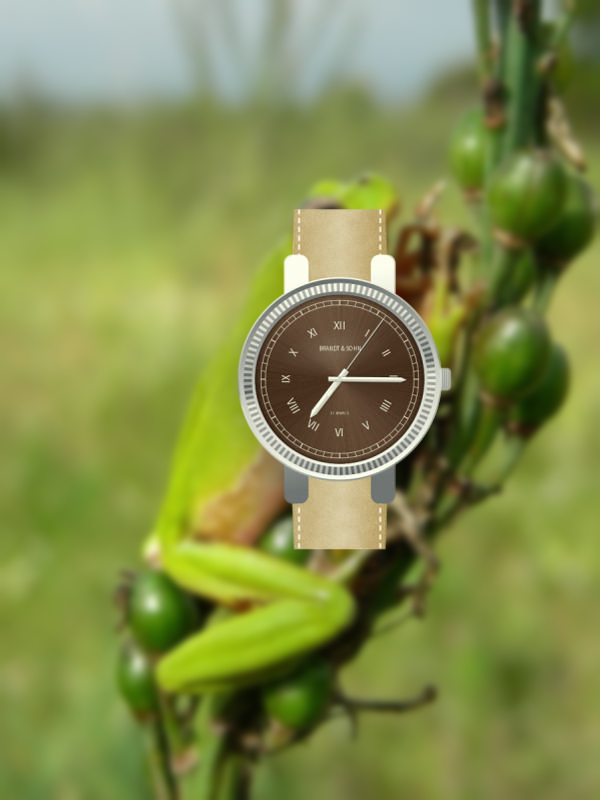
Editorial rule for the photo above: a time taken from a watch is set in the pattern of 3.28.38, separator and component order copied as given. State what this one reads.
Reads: 7.15.06
